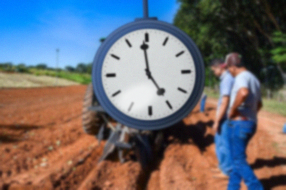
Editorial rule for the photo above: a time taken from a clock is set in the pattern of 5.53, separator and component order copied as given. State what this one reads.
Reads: 4.59
